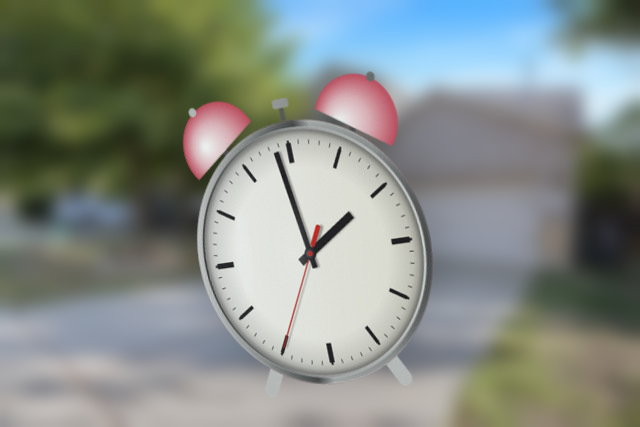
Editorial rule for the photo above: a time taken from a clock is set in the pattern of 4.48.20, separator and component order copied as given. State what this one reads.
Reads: 1.58.35
